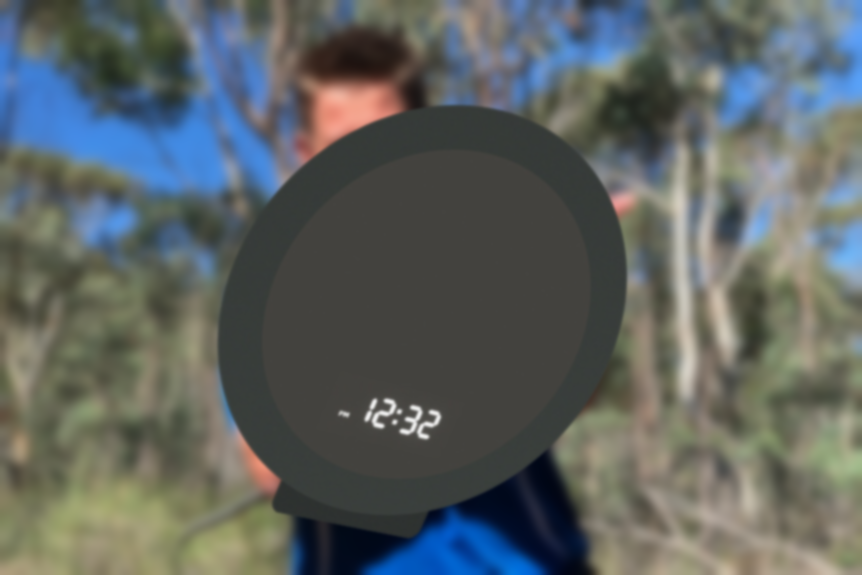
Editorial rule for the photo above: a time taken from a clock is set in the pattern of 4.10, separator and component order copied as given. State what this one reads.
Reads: 12.32
